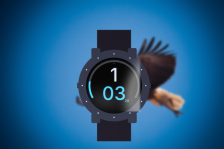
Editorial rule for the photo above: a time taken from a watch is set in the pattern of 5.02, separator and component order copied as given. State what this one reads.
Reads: 1.03
